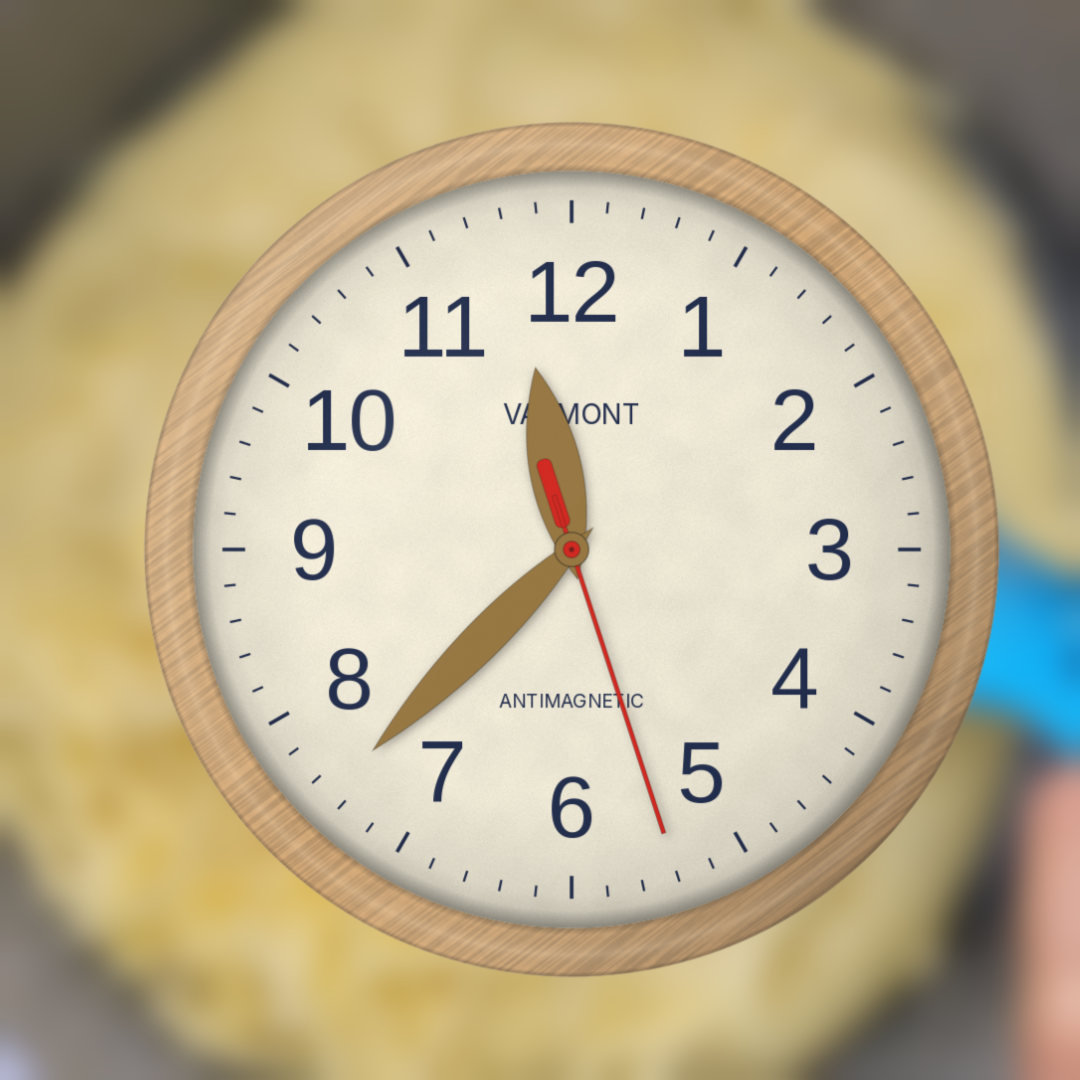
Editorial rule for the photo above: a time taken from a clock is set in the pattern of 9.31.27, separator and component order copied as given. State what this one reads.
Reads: 11.37.27
